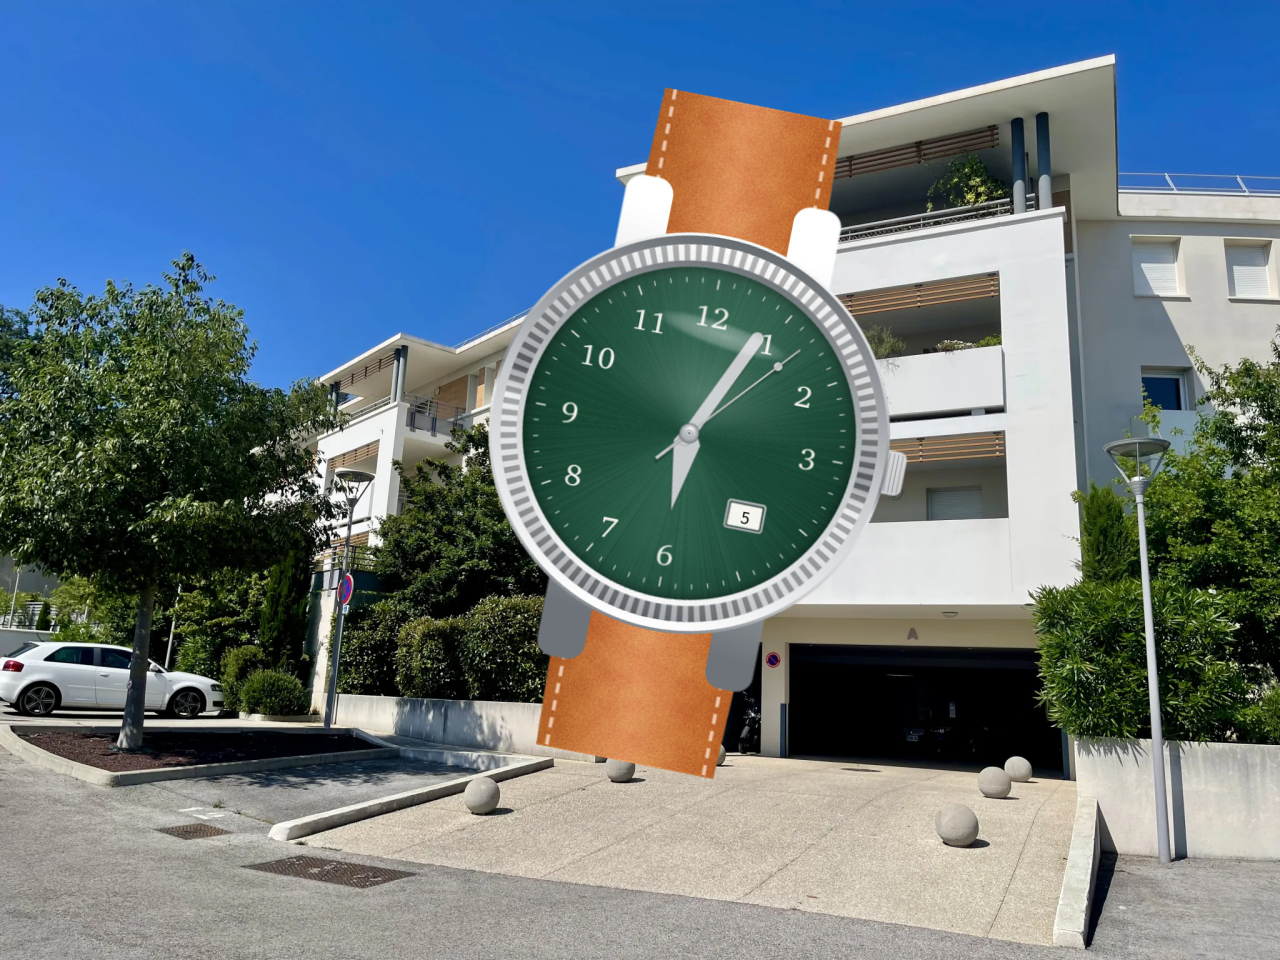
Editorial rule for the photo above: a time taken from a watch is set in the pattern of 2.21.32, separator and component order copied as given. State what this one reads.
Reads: 6.04.07
